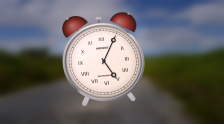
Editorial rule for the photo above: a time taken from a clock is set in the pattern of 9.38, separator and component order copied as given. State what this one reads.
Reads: 5.05
